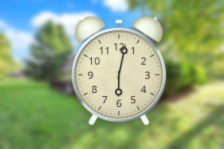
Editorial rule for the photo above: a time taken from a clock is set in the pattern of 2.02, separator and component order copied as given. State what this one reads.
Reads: 6.02
